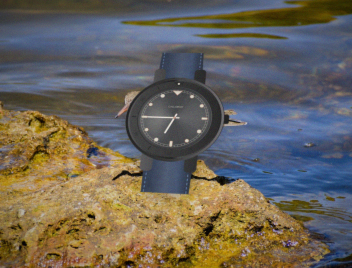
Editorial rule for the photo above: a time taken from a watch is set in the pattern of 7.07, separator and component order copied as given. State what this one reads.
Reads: 6.45
